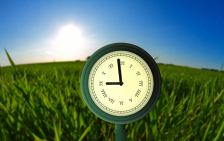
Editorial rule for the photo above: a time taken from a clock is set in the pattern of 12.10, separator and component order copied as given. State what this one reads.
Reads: 8.59
